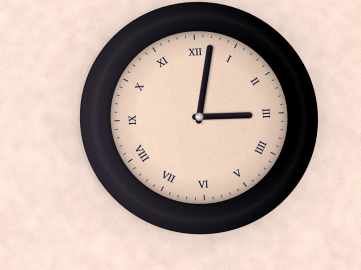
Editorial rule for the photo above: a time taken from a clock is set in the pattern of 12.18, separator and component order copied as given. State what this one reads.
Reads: 3.02
